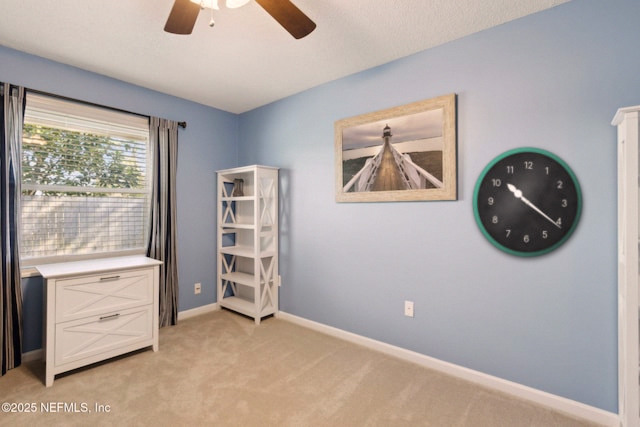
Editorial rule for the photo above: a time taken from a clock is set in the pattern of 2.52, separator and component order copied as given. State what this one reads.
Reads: 10.21
